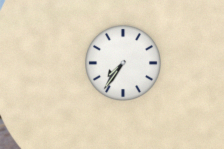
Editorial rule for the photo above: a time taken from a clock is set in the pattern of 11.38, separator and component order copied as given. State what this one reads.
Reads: 7.36
